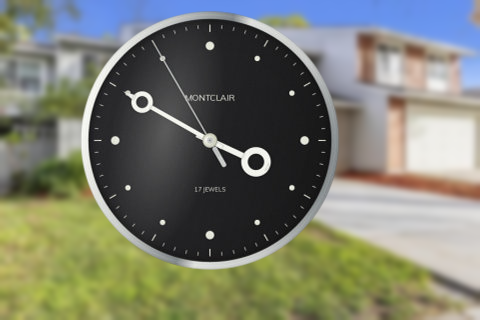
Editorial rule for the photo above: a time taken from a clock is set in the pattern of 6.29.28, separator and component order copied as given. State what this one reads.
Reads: 3.49.55
